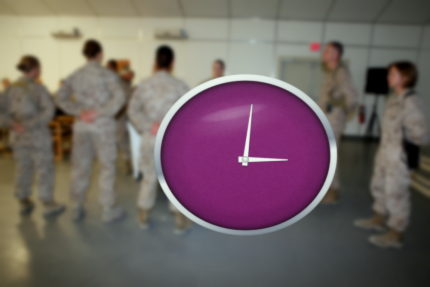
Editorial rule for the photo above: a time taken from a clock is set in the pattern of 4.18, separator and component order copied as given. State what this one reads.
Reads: 3.01
